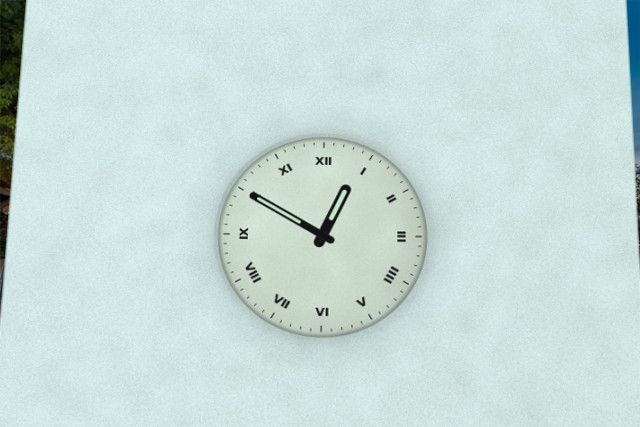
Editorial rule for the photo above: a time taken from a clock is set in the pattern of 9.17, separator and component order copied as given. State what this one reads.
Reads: 12.50
